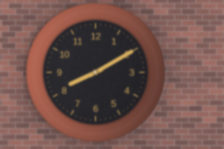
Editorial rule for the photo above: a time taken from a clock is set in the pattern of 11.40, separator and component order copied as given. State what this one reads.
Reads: 8.10
